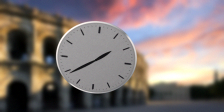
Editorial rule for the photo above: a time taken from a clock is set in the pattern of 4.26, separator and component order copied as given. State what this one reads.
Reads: 1.39
